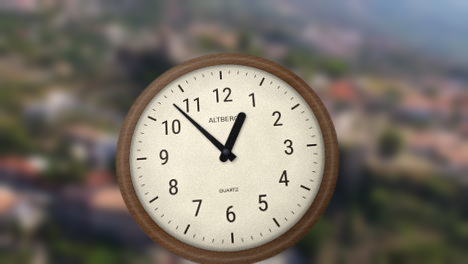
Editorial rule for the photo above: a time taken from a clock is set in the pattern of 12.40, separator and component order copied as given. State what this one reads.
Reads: 12.53
